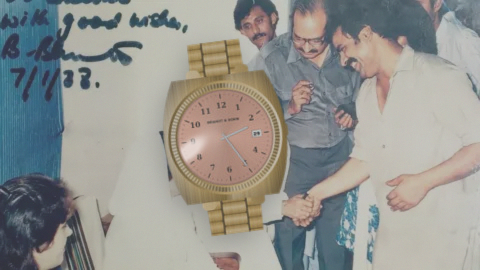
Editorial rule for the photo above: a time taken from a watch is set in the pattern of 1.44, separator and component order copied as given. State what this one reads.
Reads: 2.25
